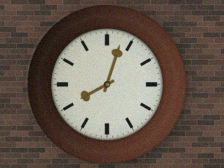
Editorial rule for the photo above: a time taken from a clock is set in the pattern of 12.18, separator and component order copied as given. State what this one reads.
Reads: 8.03
